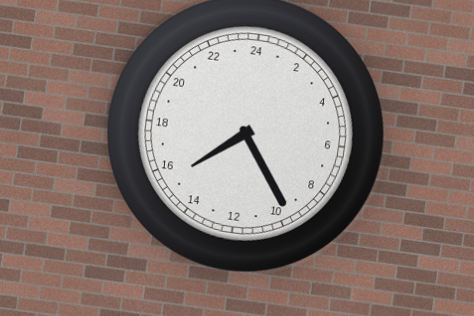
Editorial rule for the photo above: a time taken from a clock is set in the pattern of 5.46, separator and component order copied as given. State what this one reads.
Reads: 15.24
